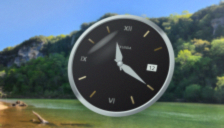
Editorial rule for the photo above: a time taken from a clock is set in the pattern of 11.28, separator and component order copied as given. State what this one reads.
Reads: 11.20
